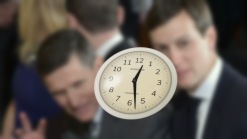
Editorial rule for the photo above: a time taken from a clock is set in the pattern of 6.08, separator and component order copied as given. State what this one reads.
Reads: 12.28
